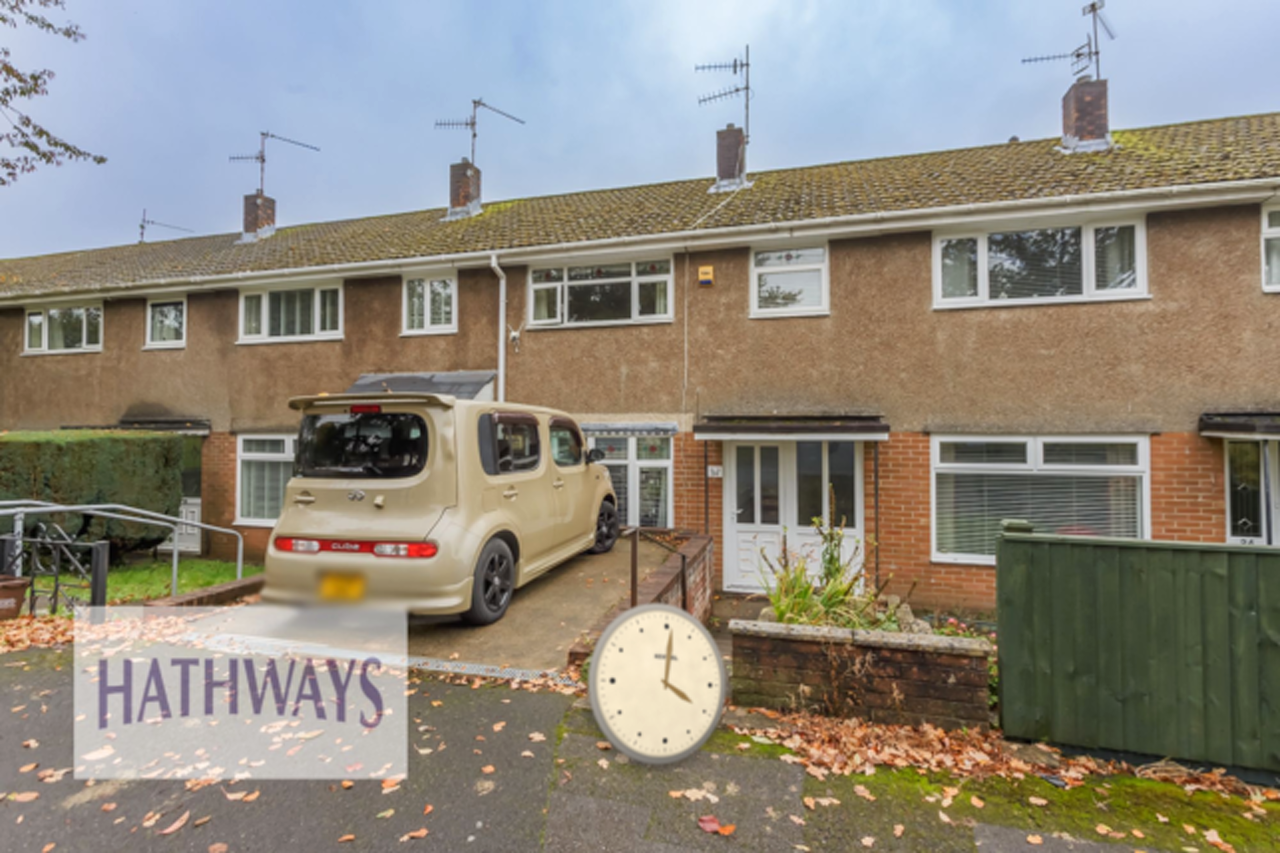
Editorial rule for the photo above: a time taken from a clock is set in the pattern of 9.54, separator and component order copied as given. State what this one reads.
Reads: 4.01
